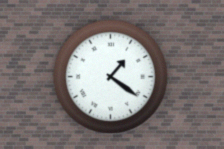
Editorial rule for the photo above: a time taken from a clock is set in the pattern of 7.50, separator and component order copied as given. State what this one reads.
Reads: 1.21
